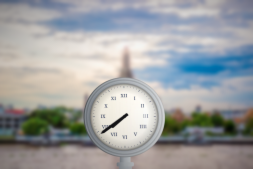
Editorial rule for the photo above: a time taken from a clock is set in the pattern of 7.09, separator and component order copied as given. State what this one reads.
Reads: 7.39
